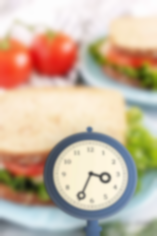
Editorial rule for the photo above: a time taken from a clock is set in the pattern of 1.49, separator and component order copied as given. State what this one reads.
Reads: 3.34
